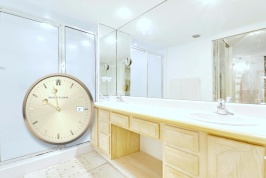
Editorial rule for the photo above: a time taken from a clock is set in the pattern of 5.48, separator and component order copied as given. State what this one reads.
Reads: 9.58
